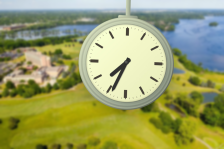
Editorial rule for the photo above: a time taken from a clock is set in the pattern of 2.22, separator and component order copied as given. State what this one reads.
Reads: 7.34
